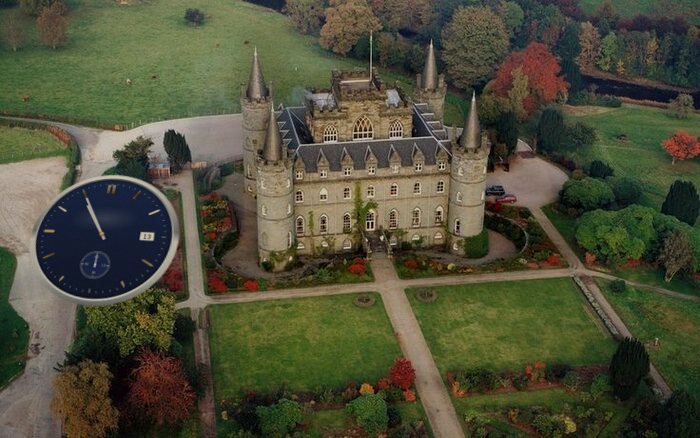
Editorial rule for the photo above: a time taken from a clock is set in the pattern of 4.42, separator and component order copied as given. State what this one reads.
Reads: 10.55
